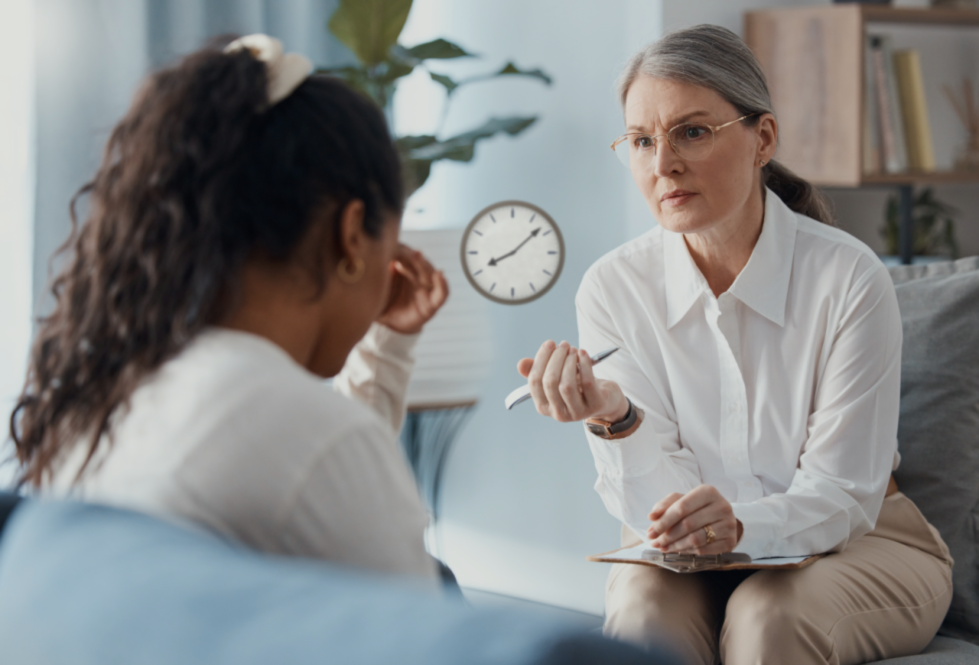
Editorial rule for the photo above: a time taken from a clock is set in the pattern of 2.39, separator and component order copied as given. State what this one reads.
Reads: 8.08
